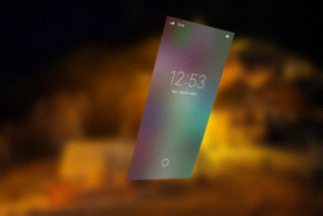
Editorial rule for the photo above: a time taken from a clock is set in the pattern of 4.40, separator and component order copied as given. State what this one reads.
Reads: 12.53
